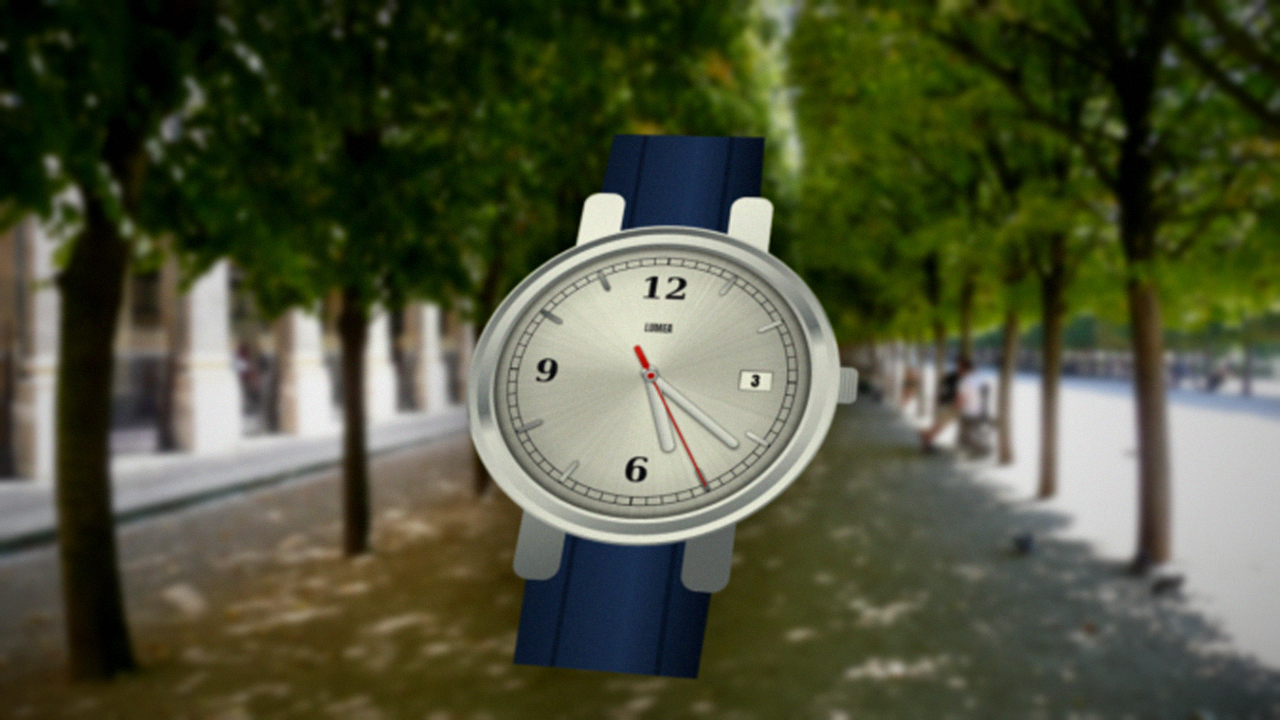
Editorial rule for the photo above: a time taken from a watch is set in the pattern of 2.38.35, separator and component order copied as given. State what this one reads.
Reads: 5.21.25
